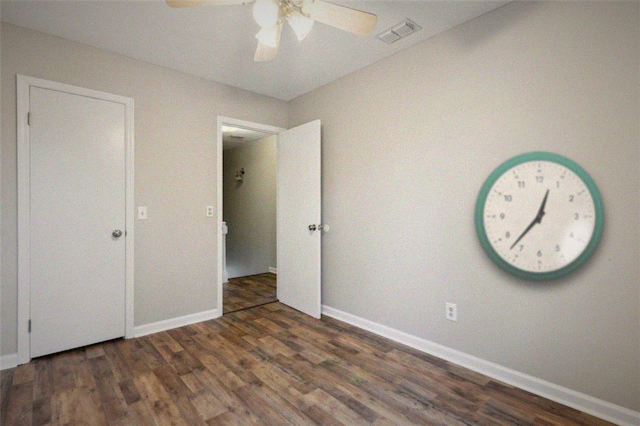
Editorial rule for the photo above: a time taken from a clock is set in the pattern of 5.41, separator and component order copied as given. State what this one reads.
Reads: 12.37
